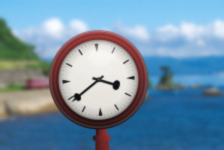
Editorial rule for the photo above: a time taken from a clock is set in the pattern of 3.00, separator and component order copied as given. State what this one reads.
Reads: 3.39
